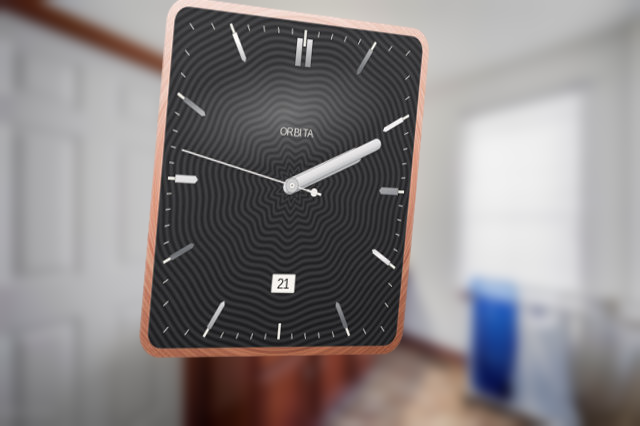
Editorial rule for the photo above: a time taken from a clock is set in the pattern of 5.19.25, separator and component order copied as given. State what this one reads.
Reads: 2.10.47
